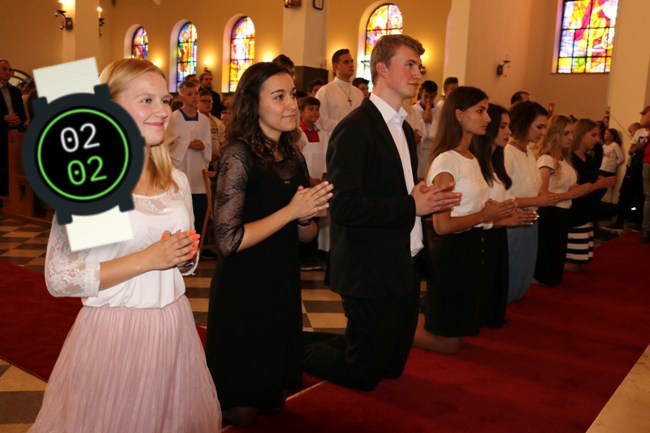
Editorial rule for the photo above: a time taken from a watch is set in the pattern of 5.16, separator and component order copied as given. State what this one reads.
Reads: 2.02
